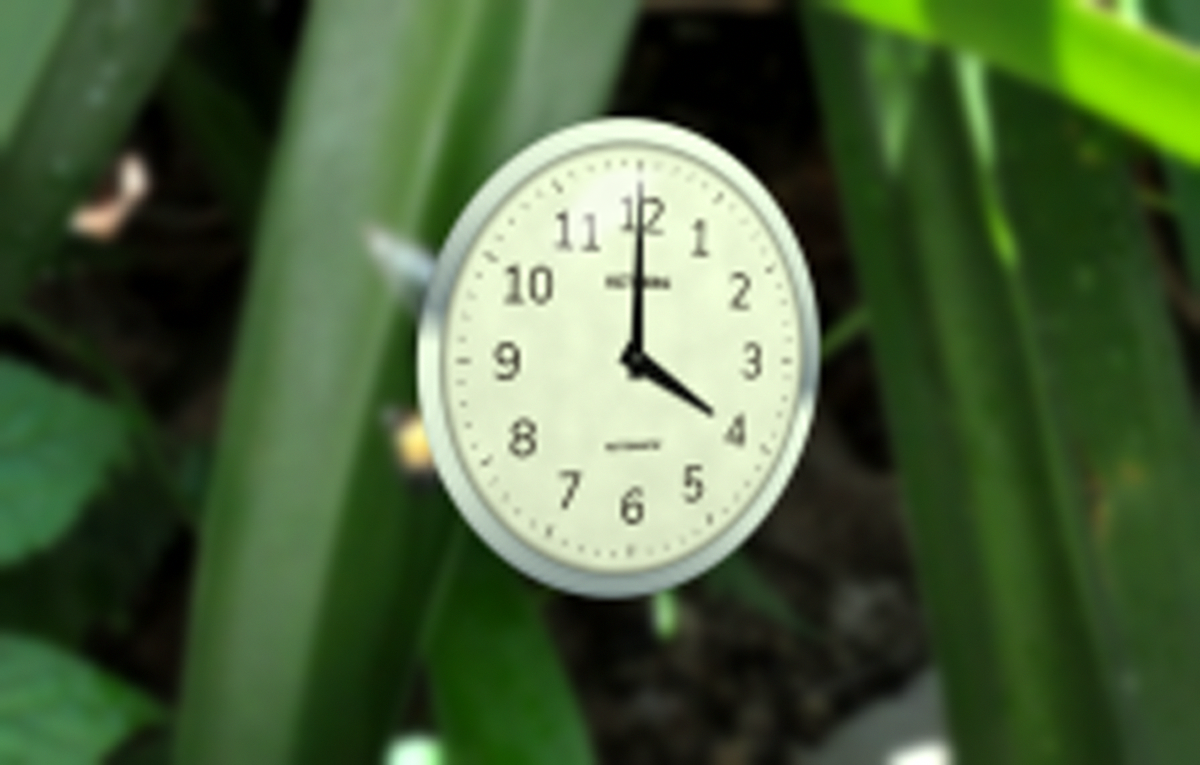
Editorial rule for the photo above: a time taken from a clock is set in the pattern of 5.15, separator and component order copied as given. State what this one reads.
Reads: 4.00
